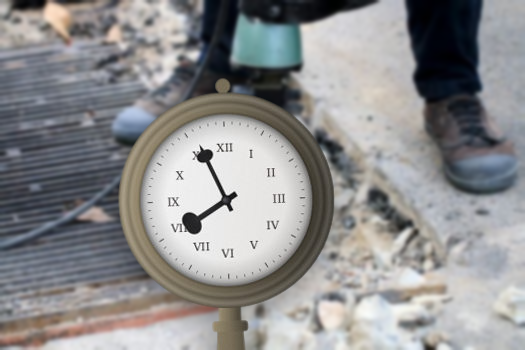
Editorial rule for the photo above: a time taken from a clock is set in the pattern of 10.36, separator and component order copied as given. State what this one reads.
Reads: 7.56
